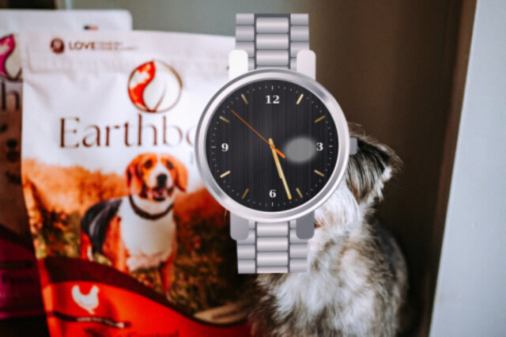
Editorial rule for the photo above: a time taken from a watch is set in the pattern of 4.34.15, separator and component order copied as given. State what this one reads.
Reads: 5.26.52
